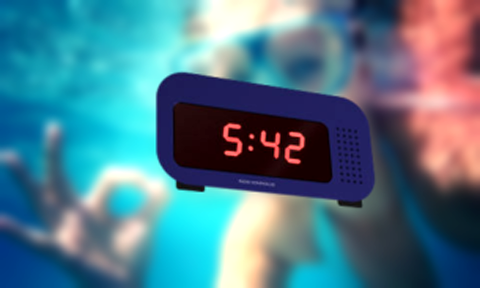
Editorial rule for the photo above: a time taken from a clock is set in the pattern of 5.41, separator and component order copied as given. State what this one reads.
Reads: 5.42
